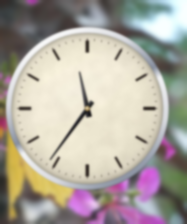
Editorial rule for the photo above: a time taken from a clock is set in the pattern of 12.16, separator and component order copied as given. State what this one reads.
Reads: 11.36
